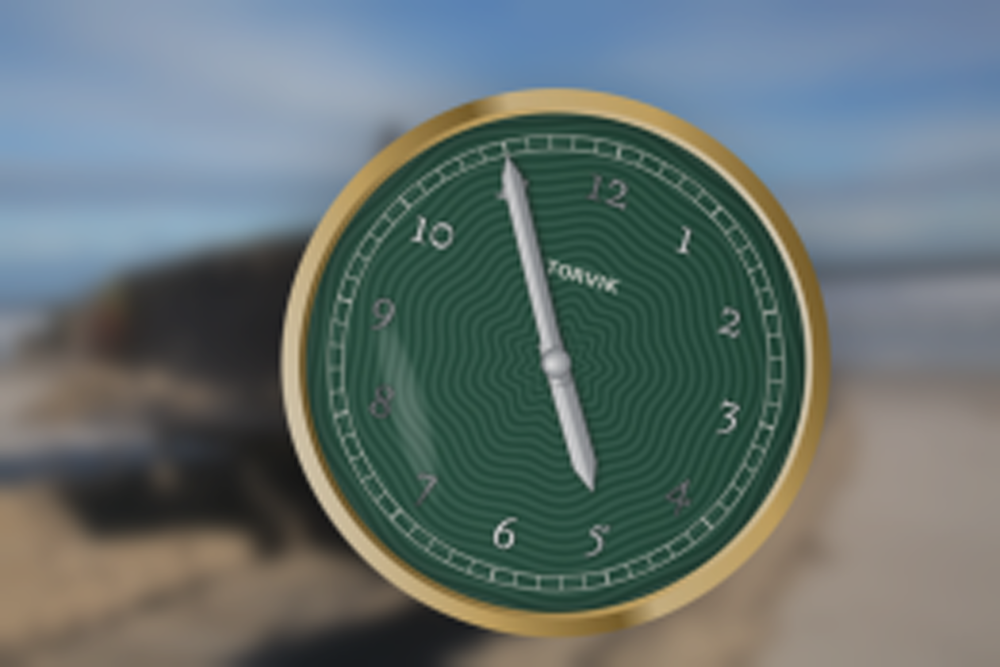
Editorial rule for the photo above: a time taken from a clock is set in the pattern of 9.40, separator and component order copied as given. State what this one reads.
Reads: 4.55
